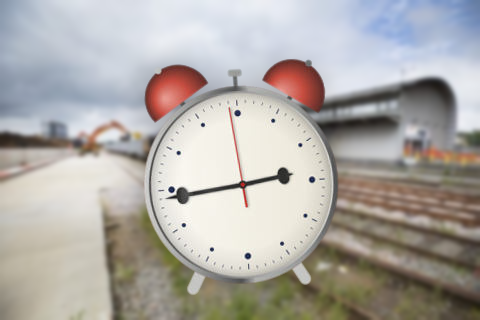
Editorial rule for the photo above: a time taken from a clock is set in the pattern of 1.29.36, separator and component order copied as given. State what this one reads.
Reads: 2.43.59
